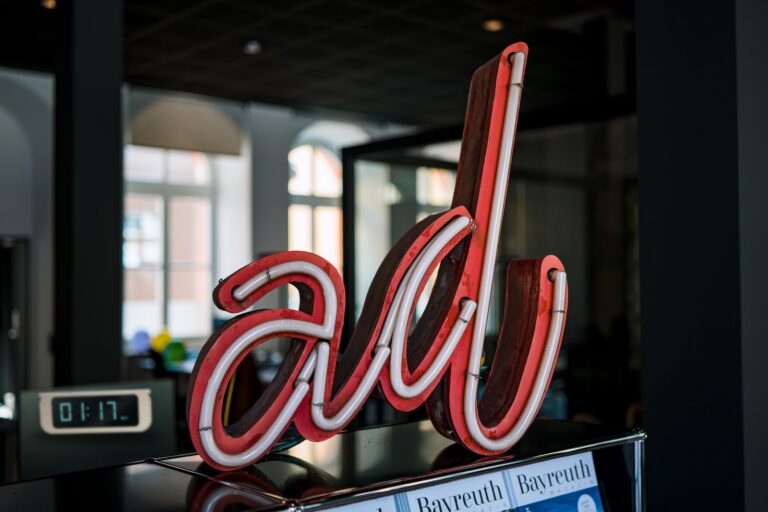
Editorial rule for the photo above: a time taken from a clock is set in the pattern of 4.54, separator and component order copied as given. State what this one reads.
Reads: 1.17
